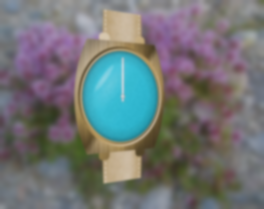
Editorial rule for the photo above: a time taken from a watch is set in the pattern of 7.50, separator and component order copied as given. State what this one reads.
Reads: 12.00
